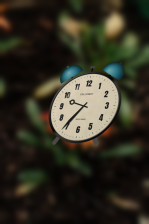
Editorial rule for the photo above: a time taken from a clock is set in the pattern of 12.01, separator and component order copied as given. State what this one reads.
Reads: 9.36
